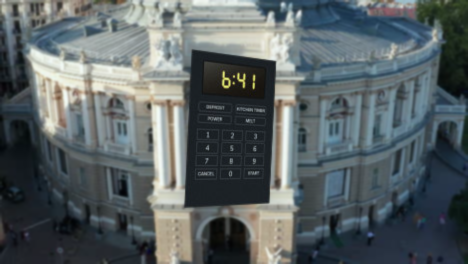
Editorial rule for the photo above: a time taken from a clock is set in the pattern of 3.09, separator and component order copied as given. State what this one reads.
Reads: 6.41
